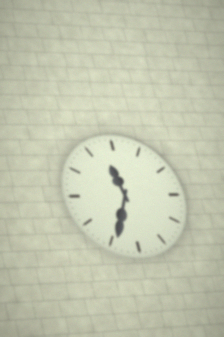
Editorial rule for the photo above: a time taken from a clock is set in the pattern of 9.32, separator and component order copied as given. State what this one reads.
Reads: 11.34
